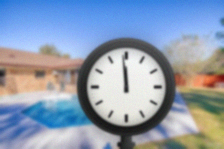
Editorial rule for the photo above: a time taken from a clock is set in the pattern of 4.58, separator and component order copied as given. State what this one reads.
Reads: 11.59
